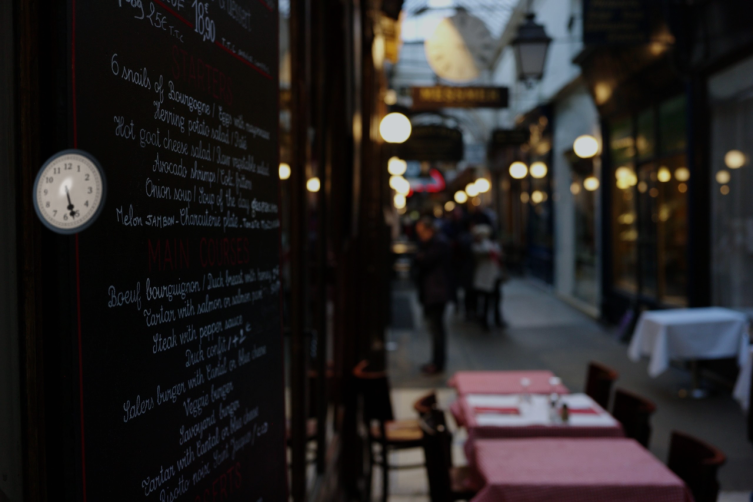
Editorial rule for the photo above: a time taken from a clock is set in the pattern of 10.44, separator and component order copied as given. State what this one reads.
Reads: 5.27
